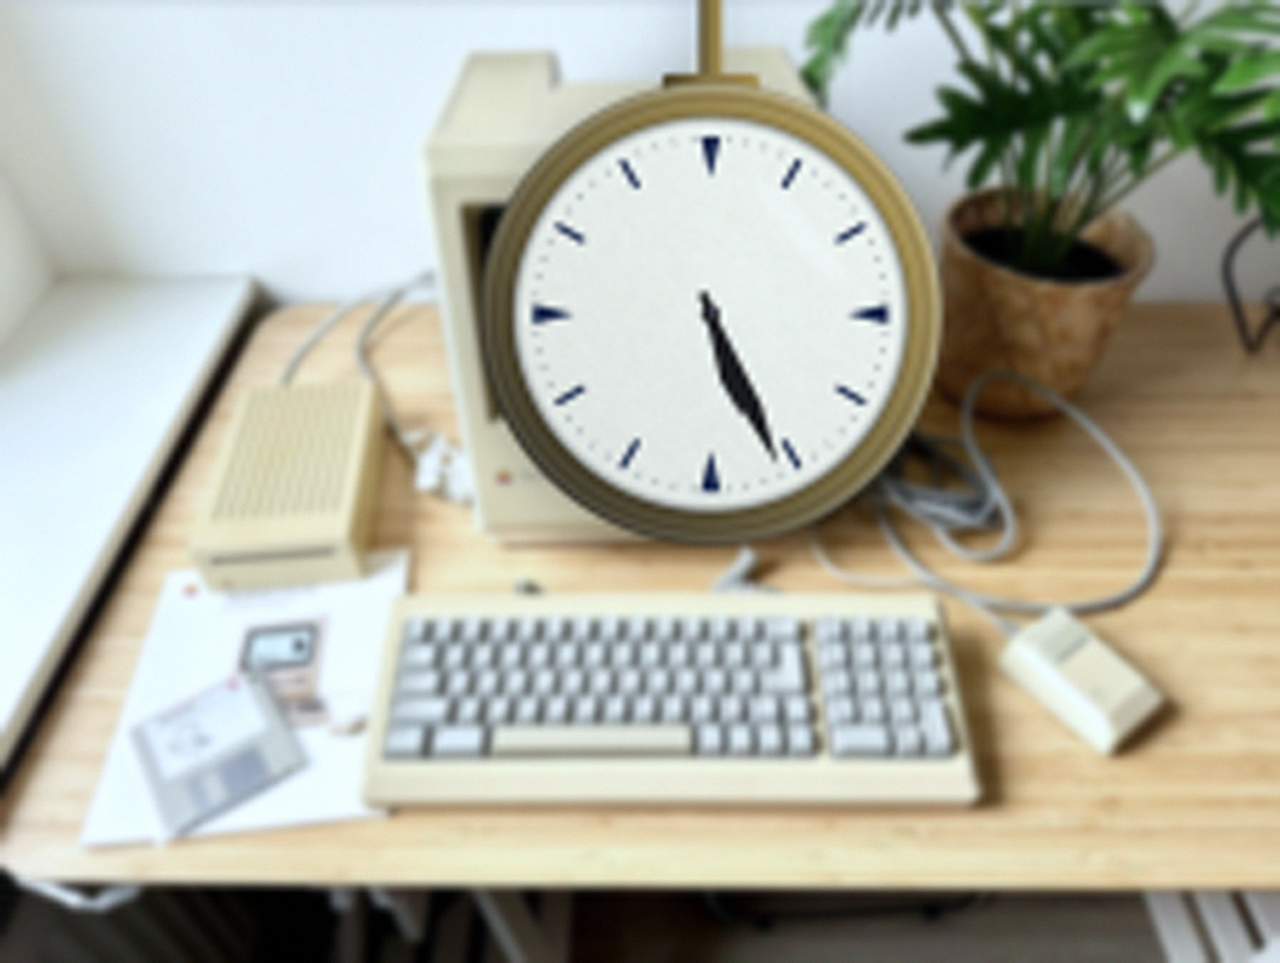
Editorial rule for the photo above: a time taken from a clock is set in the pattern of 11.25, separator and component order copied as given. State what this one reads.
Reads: 5.26
